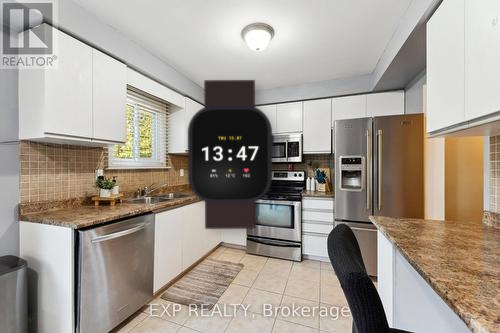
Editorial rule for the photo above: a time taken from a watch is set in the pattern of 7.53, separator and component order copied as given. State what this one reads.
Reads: 13.47
